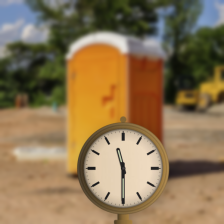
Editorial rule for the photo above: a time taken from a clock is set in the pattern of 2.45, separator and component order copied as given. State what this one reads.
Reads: 11.30
